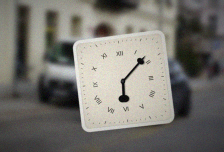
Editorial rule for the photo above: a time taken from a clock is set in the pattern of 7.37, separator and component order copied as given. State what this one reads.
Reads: 6.08
